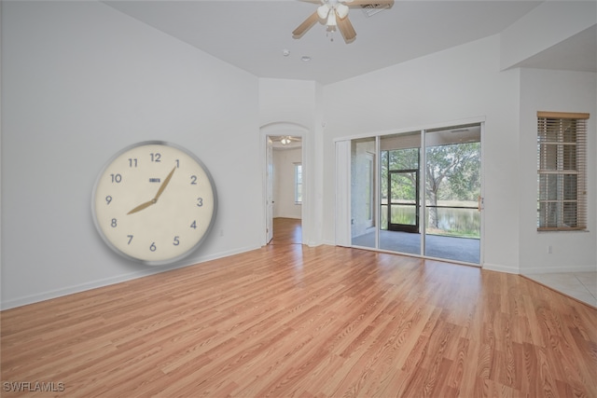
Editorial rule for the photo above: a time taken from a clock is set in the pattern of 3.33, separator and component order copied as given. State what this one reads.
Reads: 8.05
